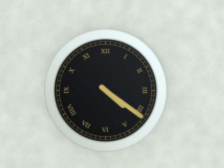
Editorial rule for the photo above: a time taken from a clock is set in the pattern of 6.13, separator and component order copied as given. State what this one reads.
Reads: 4.21
